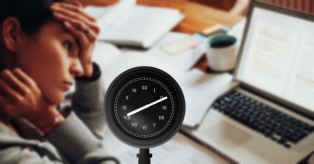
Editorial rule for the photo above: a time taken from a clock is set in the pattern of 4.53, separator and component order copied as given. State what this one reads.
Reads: 8.11
